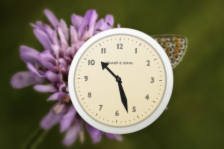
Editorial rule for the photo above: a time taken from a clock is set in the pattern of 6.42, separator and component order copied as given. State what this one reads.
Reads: 10.27
